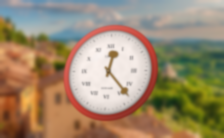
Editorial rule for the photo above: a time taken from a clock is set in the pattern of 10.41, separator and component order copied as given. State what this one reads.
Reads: 12.23
